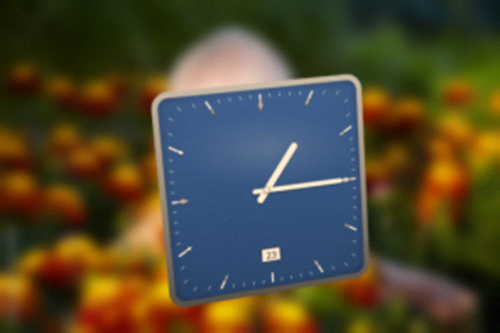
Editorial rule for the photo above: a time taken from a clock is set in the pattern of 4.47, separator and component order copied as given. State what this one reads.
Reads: 1.15
